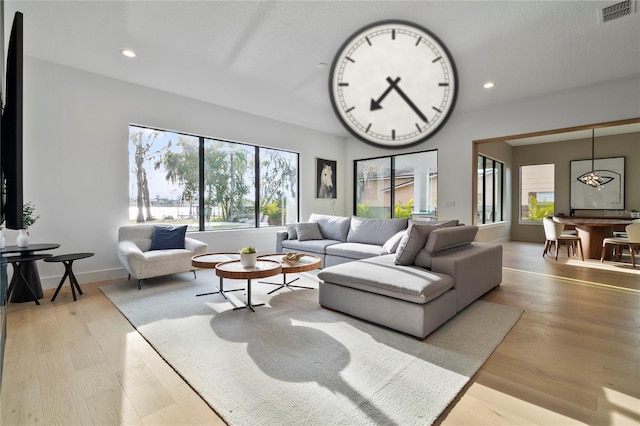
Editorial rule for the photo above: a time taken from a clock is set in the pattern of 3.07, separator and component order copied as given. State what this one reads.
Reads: 7.23
